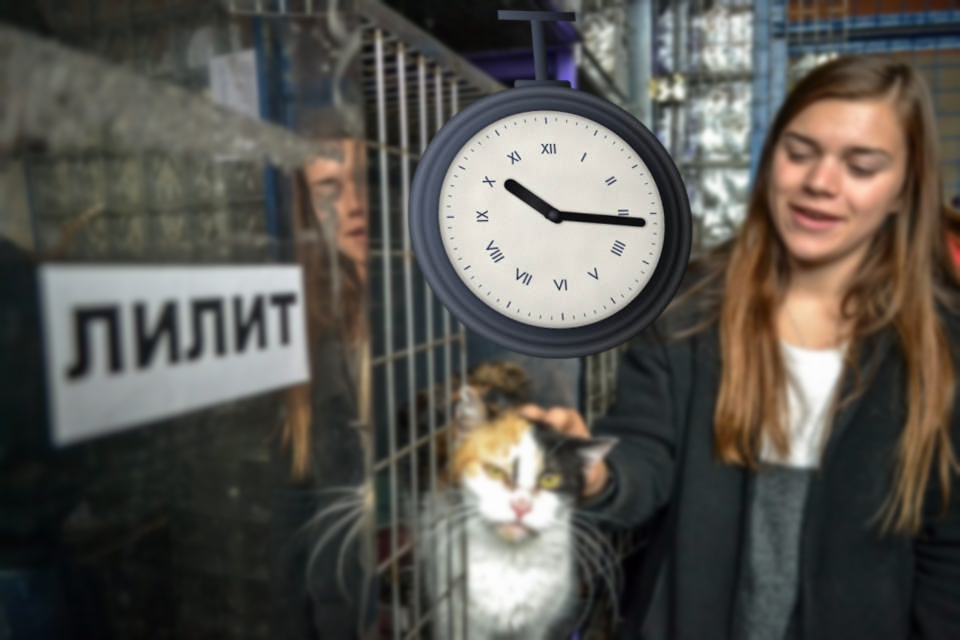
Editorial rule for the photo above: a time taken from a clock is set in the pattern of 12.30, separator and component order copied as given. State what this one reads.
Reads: 10.16
